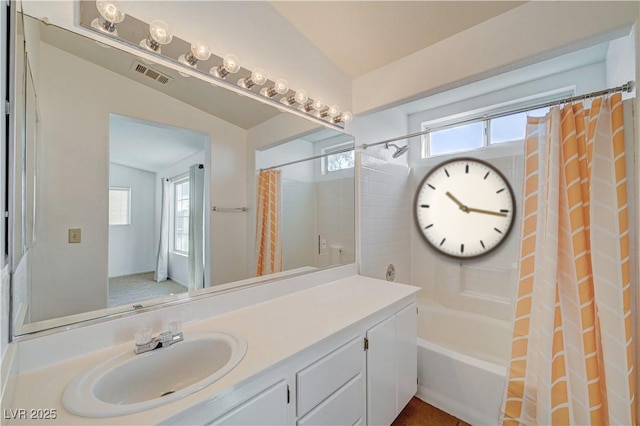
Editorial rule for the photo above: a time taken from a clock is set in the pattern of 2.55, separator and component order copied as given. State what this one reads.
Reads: 10.16
